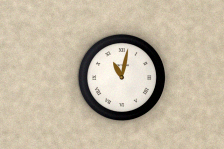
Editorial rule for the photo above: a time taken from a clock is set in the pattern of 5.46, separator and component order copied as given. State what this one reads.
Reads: 11.02
